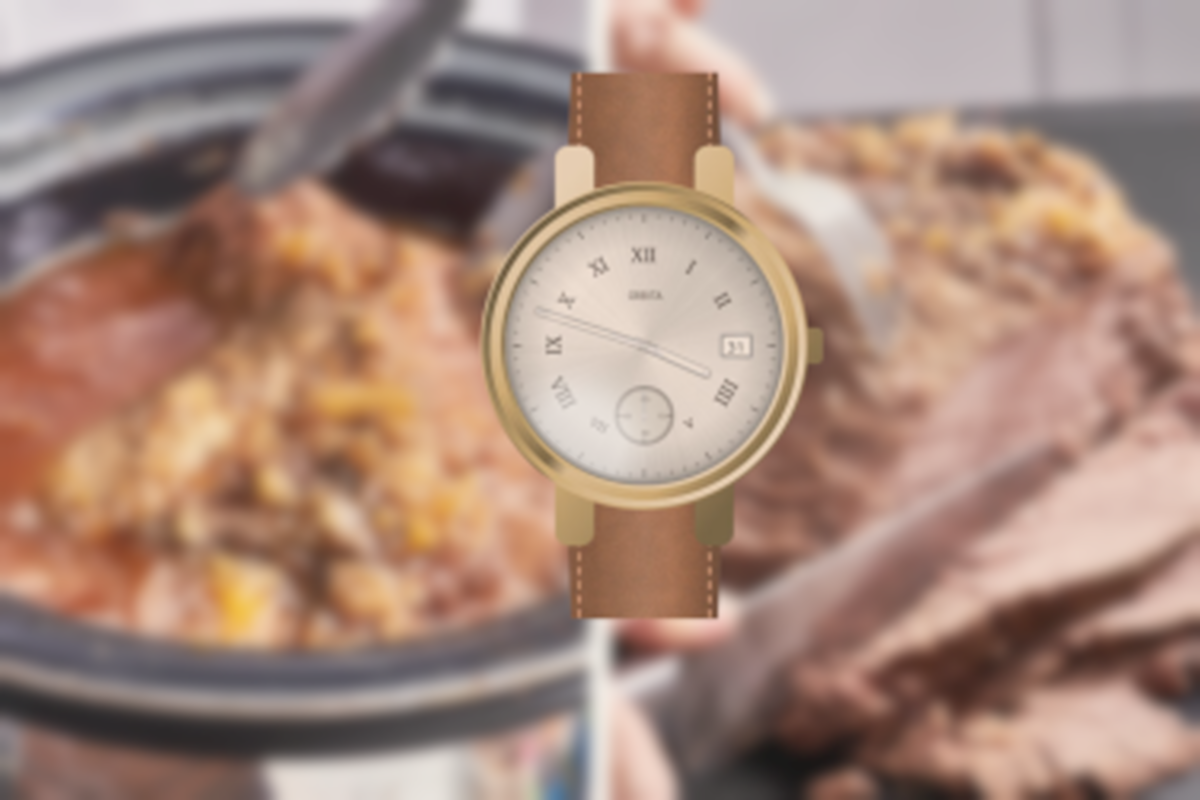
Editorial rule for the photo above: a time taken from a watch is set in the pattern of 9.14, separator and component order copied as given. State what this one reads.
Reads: 3.48
